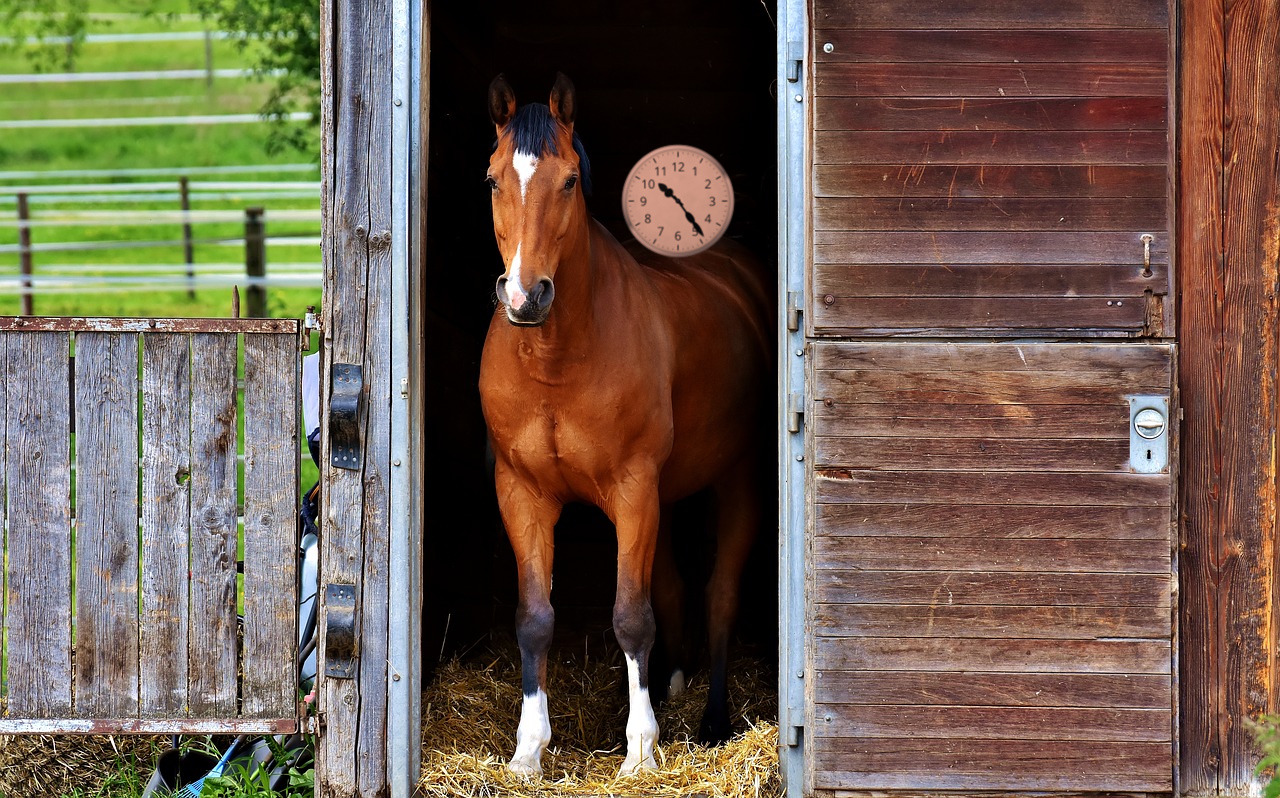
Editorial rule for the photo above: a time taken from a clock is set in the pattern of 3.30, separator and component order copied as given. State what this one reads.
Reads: 10.24
